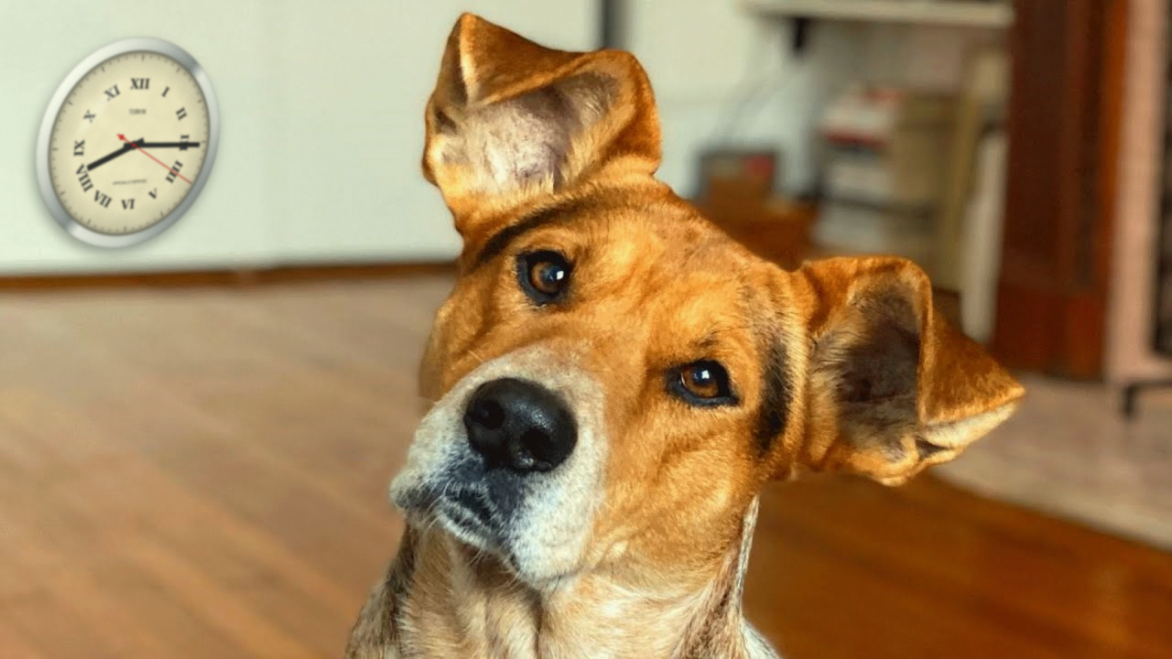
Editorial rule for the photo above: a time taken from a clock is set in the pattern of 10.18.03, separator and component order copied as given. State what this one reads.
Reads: 8.15.20
